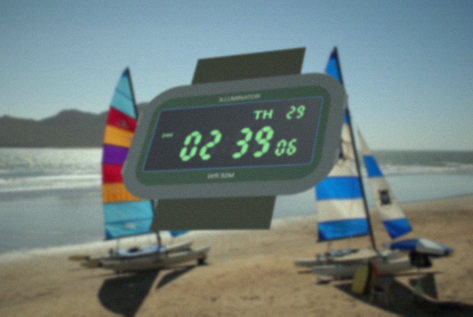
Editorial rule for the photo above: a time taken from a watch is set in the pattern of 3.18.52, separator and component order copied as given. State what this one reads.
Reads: 2.39.06
